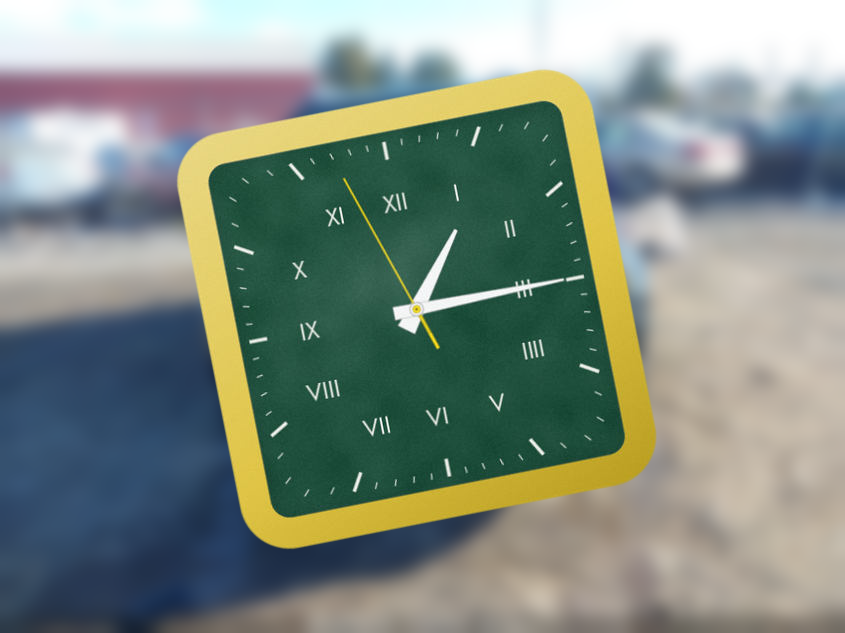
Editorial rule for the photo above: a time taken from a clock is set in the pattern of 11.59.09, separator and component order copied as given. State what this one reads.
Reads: 1.14.57
